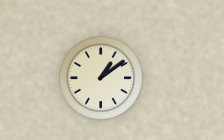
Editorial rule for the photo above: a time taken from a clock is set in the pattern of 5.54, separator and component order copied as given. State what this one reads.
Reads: 1.09
